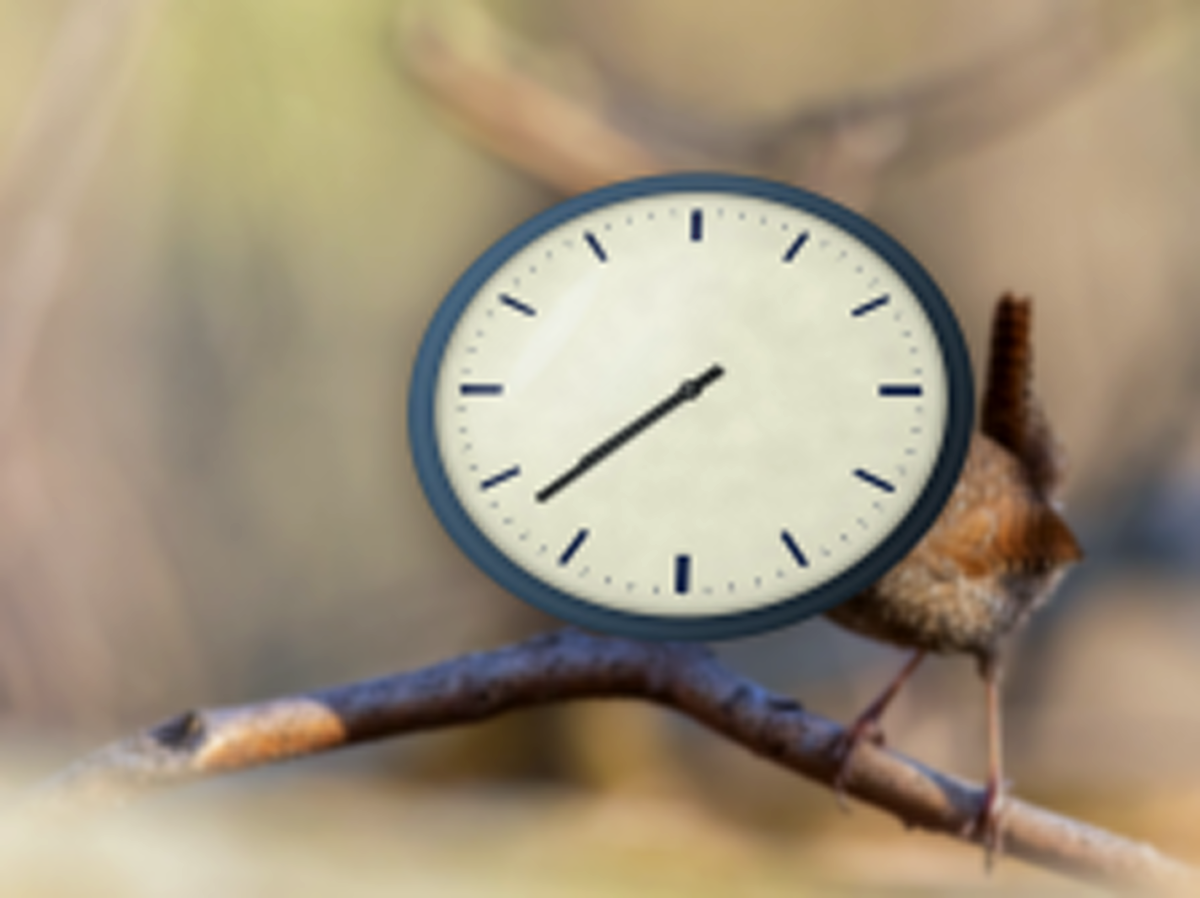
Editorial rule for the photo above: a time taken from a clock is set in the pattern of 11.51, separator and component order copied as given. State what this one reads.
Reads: 7.38
